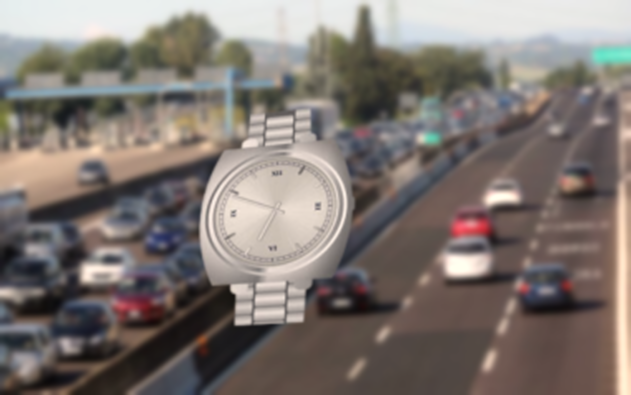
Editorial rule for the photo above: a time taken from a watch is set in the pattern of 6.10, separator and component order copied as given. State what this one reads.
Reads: 6.49
